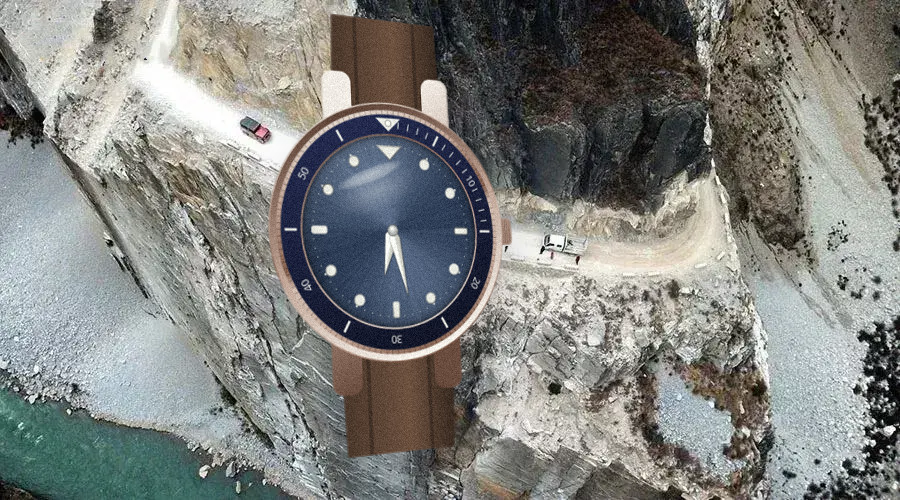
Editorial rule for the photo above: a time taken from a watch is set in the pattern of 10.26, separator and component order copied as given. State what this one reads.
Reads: 6.28
